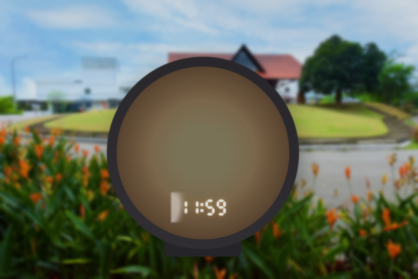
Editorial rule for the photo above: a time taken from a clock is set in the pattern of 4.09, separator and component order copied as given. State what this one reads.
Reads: 11.59
